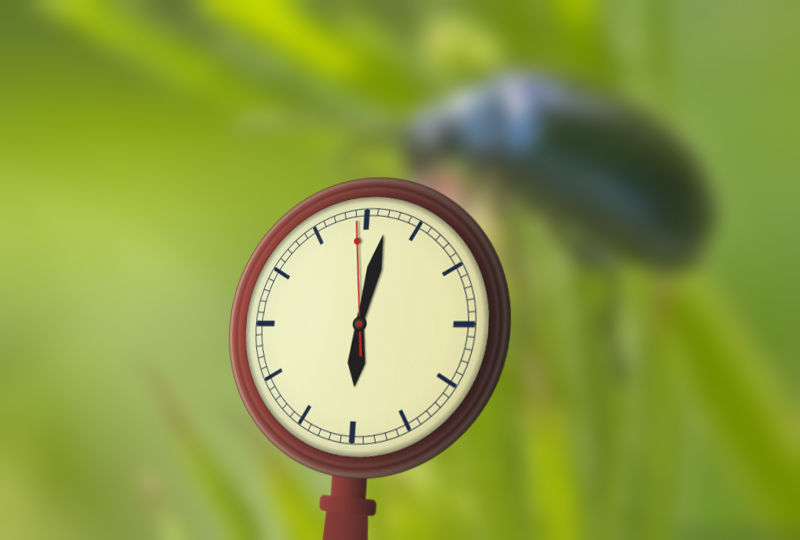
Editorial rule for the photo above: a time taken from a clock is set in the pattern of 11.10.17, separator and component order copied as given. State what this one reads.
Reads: 6.01.59
